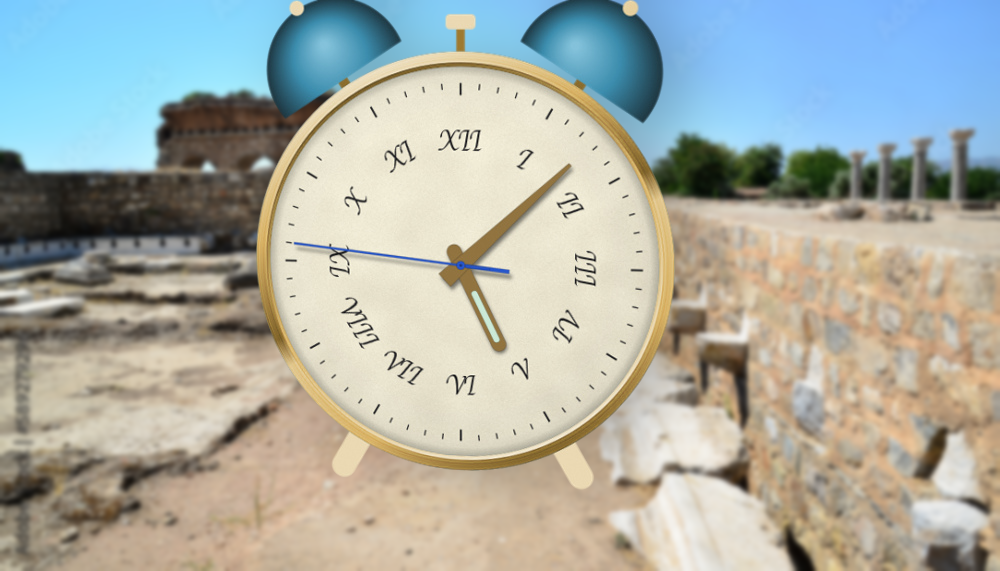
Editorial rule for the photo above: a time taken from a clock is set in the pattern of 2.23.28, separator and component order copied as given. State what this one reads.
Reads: 5.07.46
